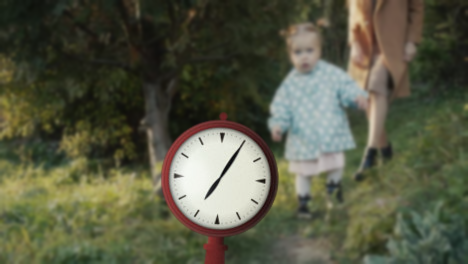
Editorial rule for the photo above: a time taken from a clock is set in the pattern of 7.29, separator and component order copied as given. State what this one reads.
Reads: 7.05
